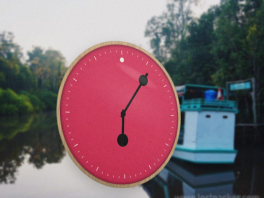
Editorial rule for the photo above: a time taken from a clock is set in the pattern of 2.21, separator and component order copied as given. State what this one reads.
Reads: 6.06
